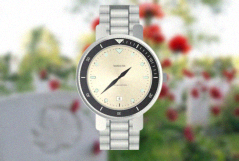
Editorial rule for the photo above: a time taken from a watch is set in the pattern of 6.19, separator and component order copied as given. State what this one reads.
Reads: 1.38
